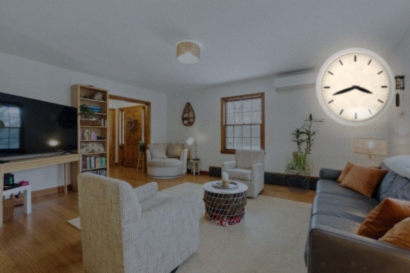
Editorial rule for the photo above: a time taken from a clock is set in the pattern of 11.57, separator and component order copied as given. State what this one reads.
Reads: 3.42
